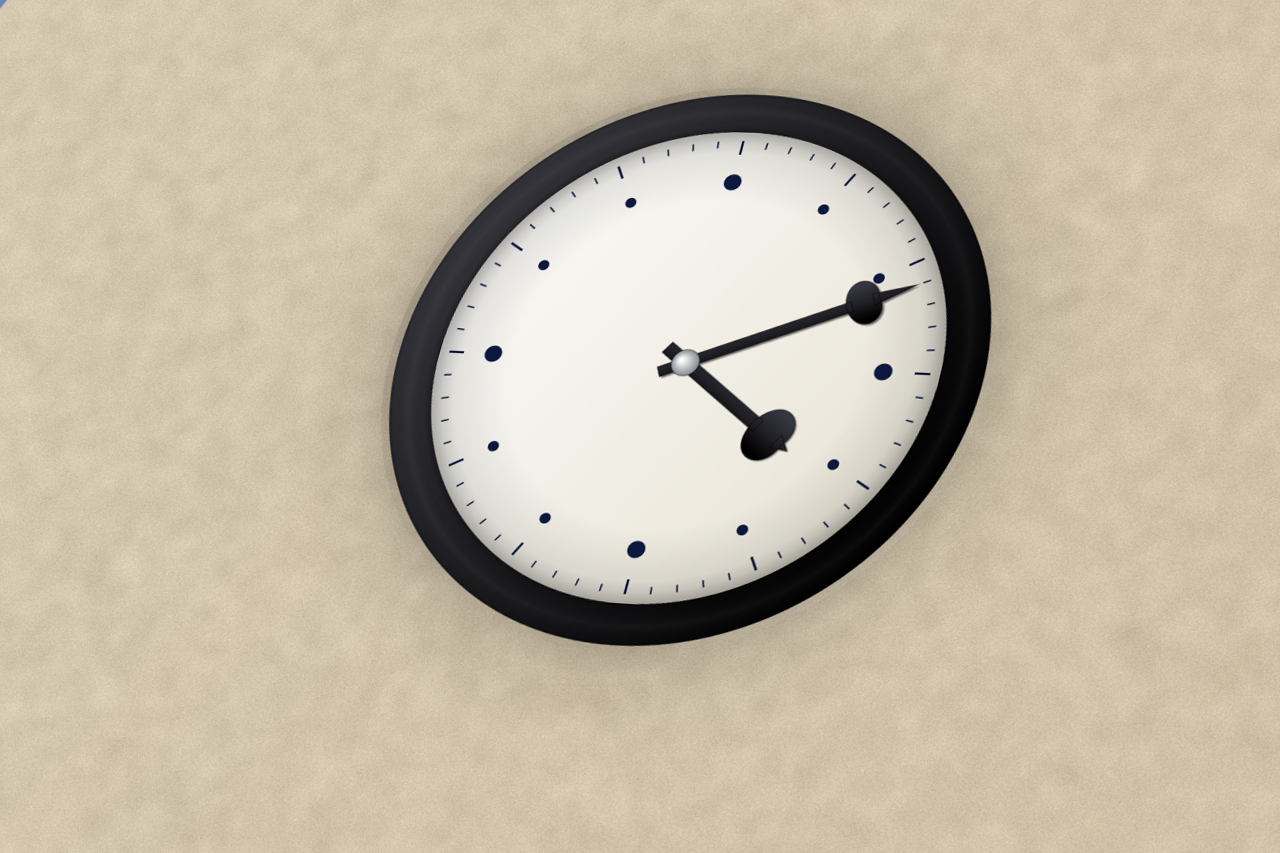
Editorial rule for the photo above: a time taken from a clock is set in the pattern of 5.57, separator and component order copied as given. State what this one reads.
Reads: 4.11
